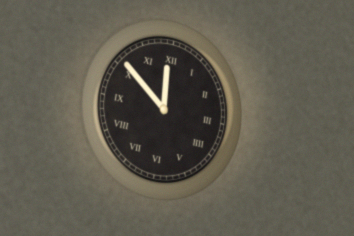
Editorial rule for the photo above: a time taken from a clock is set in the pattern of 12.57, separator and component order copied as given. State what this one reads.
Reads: 11.51
